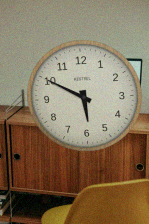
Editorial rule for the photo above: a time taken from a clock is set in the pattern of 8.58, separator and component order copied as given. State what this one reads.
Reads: 5.50
